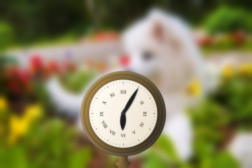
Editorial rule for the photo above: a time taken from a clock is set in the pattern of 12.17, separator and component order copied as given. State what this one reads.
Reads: 6.05
